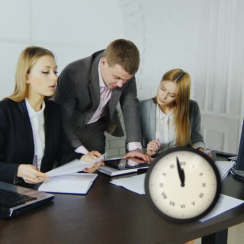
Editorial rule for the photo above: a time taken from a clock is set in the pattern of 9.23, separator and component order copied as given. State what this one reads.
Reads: 11.58
